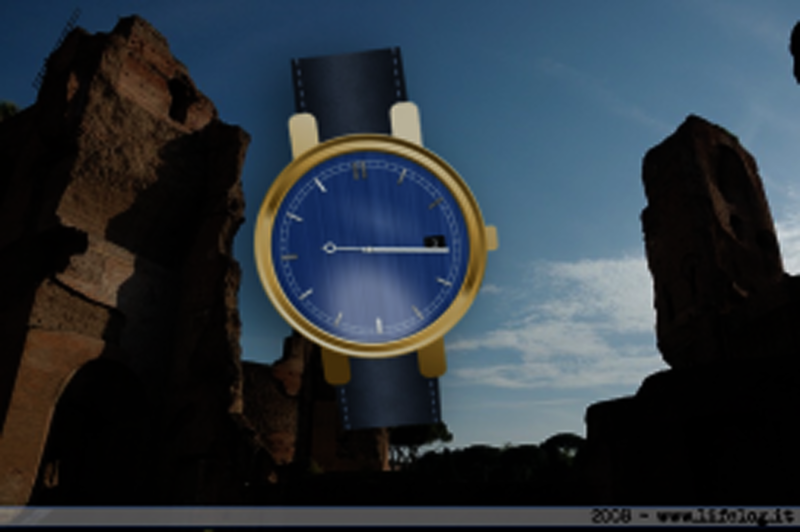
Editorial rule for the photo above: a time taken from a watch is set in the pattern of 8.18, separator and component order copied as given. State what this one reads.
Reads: 9.16
